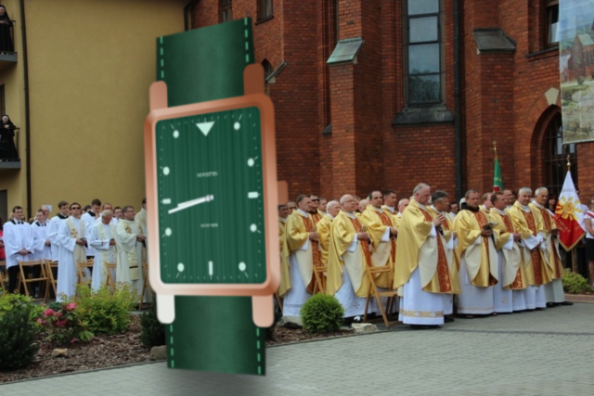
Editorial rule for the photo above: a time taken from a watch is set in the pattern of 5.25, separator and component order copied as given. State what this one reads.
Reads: 8.43
